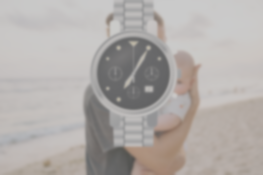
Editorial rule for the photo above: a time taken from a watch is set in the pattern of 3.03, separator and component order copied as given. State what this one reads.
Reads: 7.05
